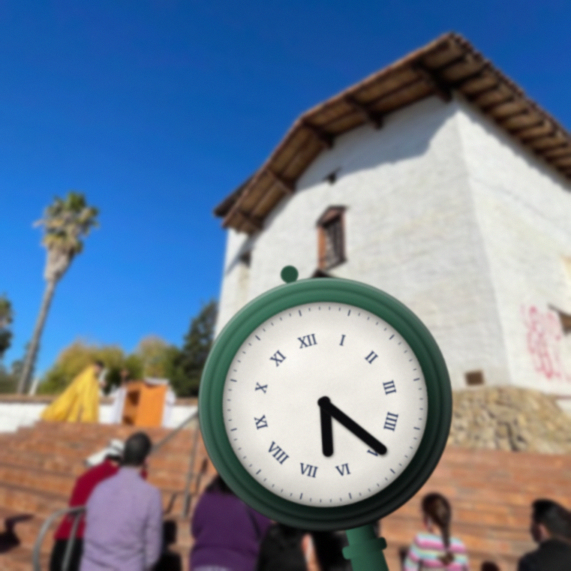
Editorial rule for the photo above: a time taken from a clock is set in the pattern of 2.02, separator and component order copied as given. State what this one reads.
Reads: 6.24
